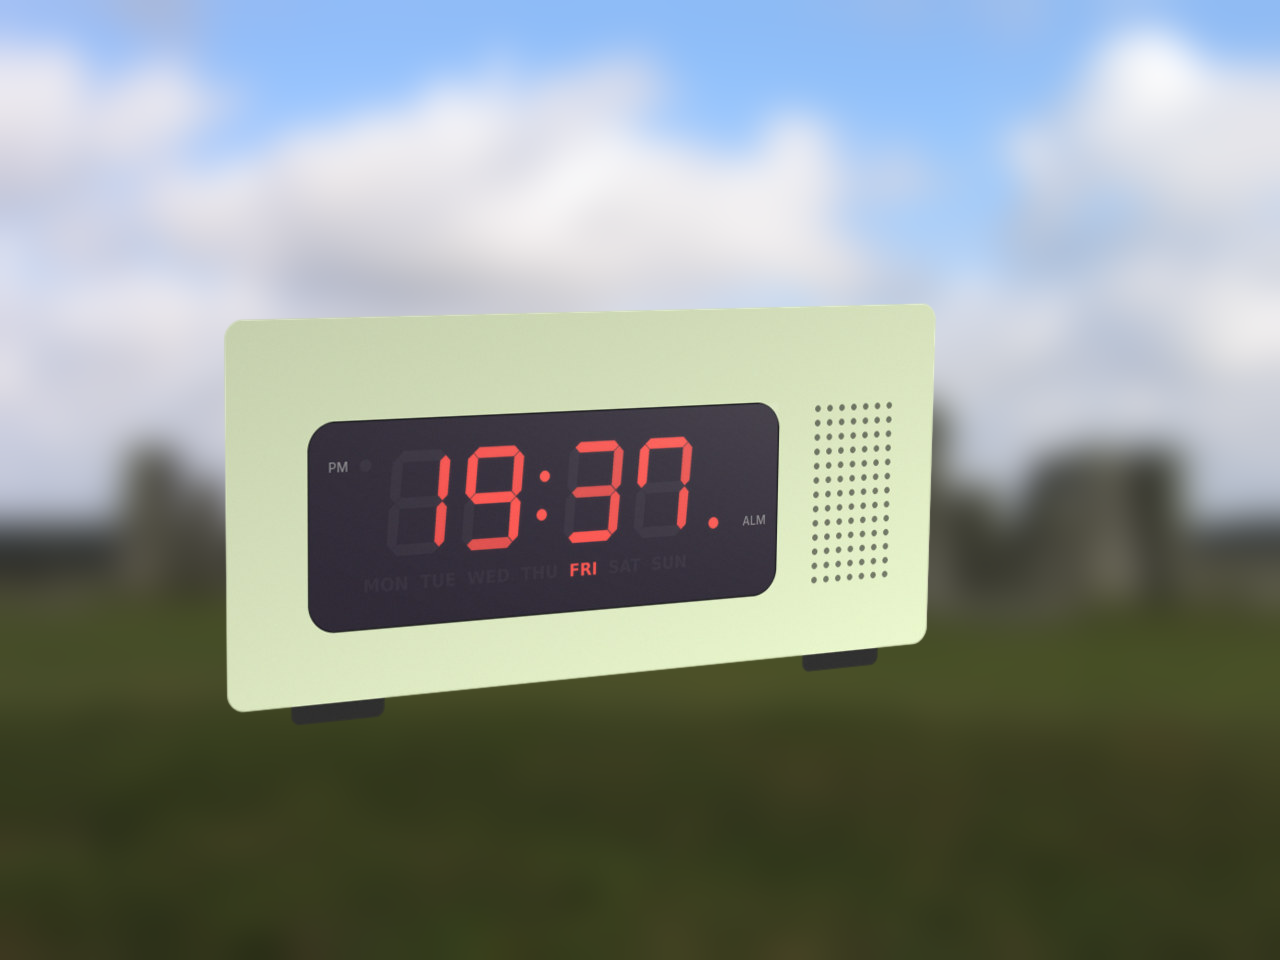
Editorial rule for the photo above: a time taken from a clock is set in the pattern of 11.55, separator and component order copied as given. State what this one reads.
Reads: 19.37
